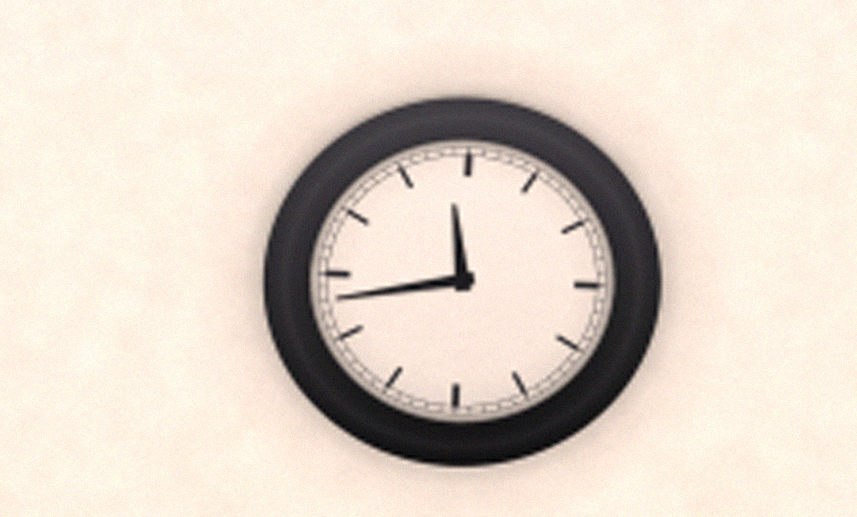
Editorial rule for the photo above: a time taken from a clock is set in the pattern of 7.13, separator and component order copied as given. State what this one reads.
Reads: 11.43
